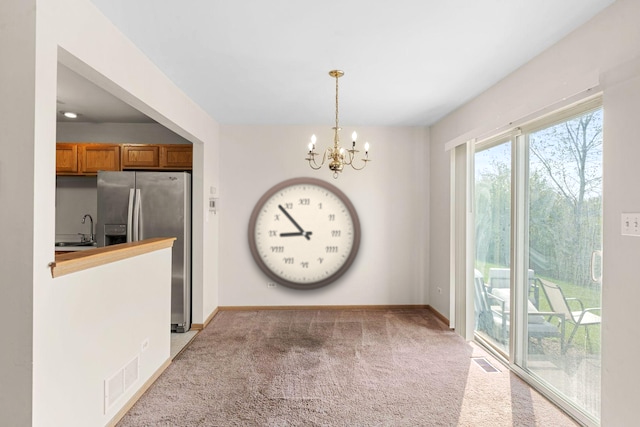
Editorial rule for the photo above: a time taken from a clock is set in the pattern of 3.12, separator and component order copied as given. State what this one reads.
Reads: 8.53
